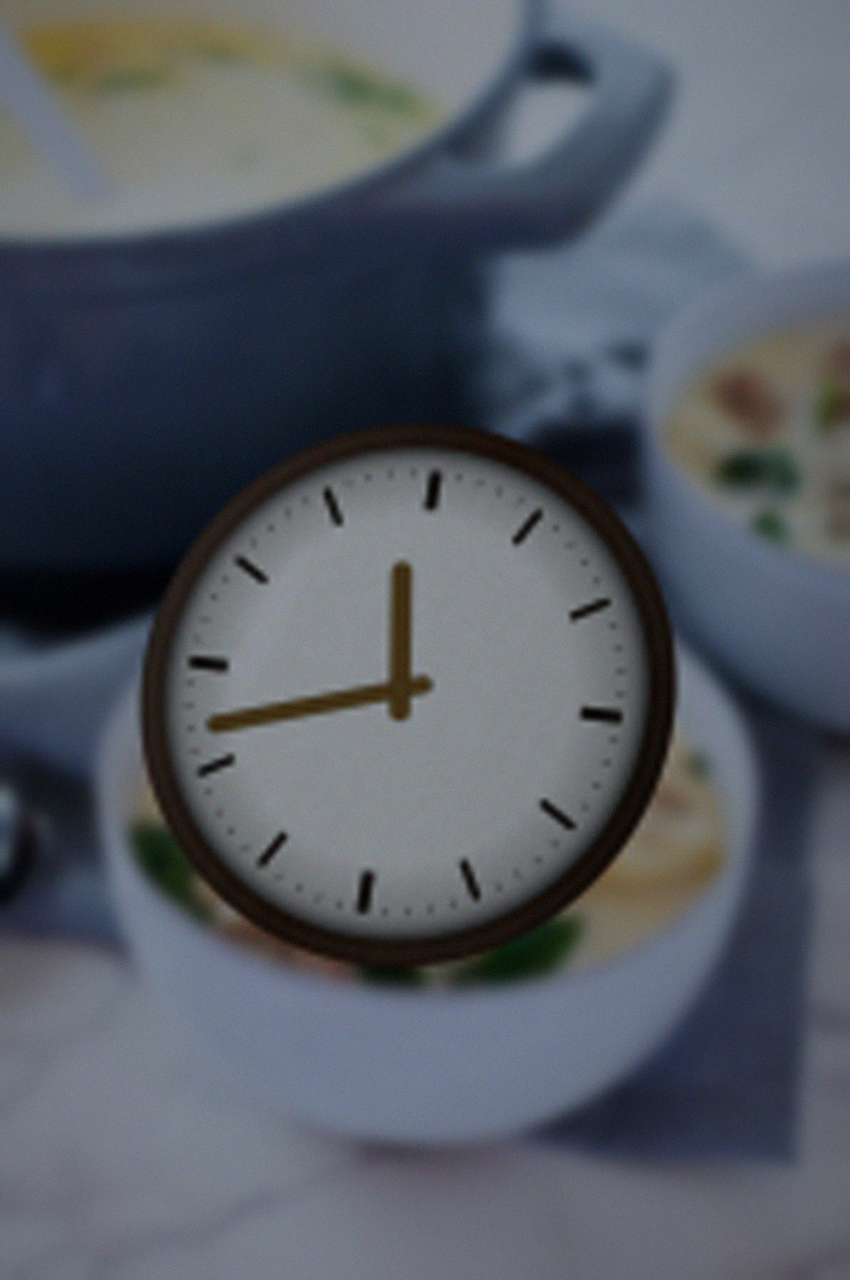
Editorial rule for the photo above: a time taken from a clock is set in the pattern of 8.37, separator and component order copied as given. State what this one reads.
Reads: 11.42
